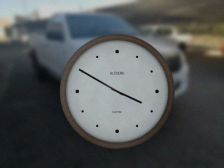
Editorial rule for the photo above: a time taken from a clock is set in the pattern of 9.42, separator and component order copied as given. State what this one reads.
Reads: 3.50
